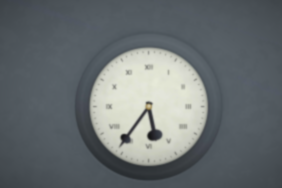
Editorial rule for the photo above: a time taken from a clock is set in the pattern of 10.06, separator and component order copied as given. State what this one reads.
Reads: 5.36
